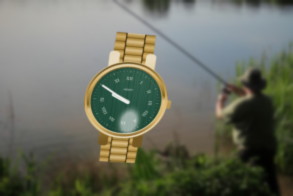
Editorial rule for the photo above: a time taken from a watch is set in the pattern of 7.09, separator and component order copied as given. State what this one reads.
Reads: 9.50
